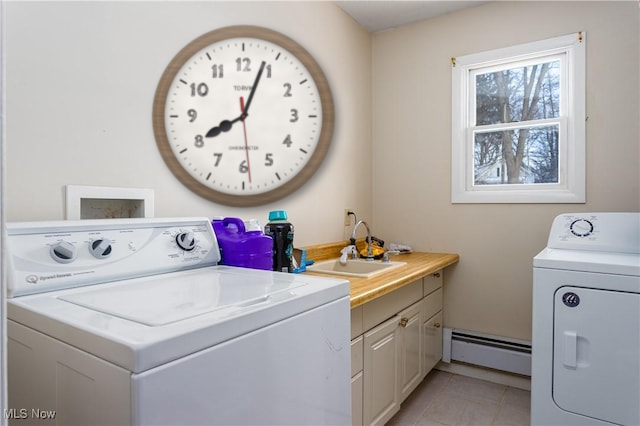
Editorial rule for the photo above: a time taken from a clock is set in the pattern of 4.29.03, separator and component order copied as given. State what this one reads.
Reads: 8.03.29
